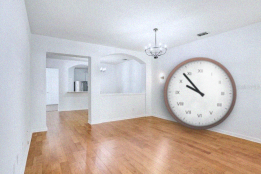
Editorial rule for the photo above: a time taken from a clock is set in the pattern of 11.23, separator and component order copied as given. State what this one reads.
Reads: 9.53
